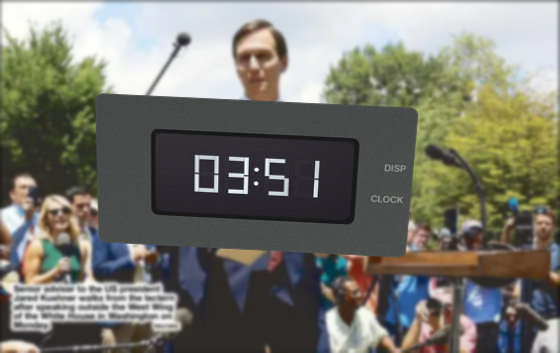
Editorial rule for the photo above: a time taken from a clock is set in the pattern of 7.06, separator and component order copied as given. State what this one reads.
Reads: 3.51
